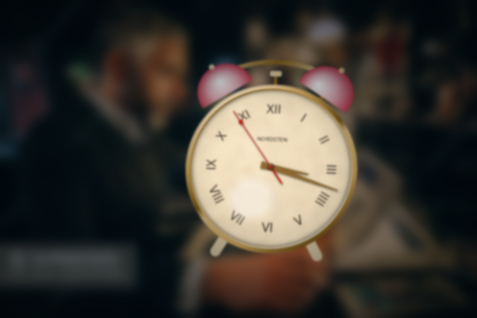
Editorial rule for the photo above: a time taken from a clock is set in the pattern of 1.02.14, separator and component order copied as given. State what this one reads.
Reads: 3.17.54
